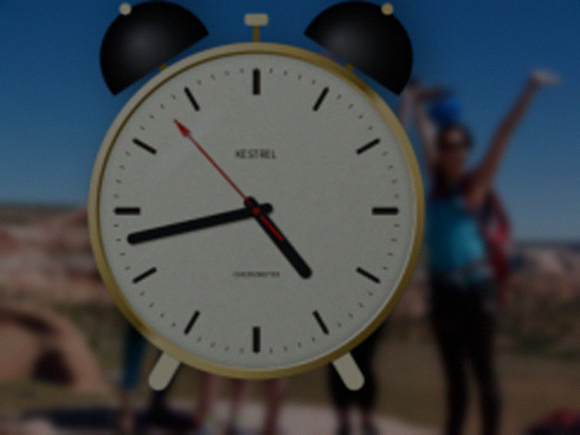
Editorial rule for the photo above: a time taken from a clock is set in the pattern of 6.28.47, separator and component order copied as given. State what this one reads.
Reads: 4.42.53
